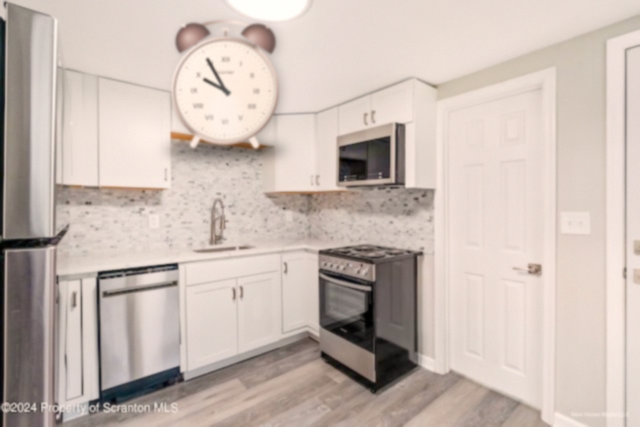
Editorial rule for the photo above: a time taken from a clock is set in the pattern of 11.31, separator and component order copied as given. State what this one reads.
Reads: 9.55
